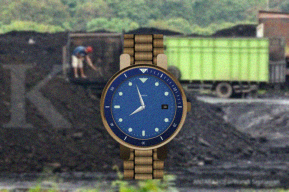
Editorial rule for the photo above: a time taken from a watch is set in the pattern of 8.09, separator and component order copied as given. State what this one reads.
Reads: 7.57
